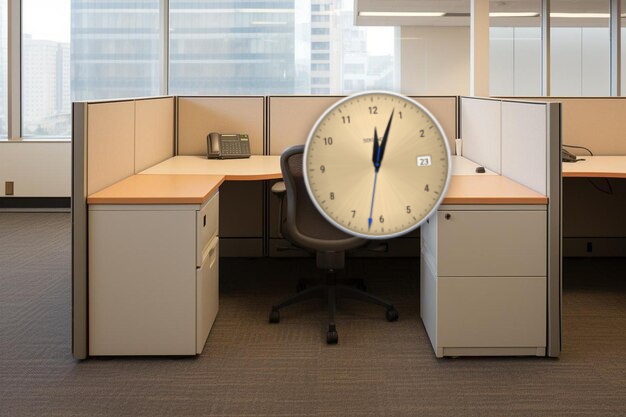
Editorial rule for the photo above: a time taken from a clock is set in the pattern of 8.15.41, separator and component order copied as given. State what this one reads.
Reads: 12.03.32
